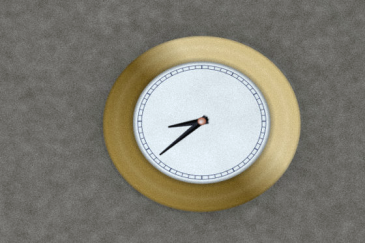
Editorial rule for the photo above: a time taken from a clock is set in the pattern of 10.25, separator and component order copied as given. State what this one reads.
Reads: 8.38
